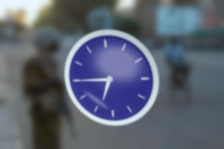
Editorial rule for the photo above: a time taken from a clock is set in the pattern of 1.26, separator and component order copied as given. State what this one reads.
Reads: 6.45
